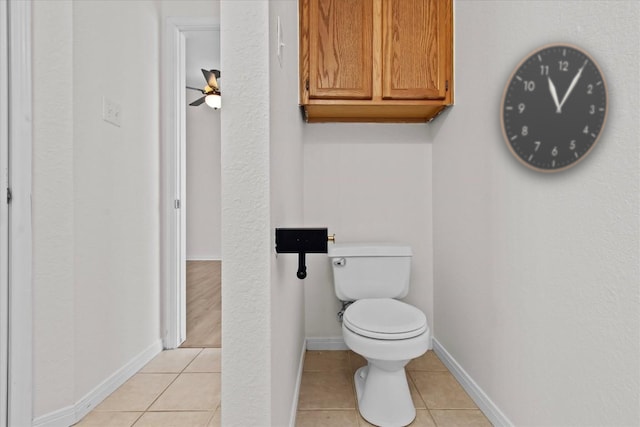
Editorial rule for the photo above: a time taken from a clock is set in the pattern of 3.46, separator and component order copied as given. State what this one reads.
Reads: 11.05
